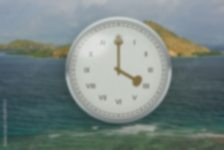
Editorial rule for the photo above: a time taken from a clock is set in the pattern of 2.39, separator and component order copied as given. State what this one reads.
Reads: 4.00
